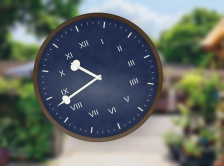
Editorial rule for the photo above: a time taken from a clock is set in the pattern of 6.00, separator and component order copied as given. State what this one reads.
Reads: 10.43
